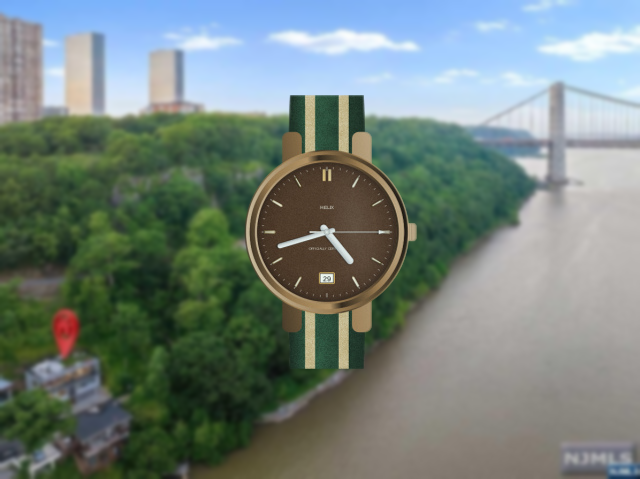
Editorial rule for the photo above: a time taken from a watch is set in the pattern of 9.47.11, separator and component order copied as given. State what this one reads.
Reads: 4.42.15
